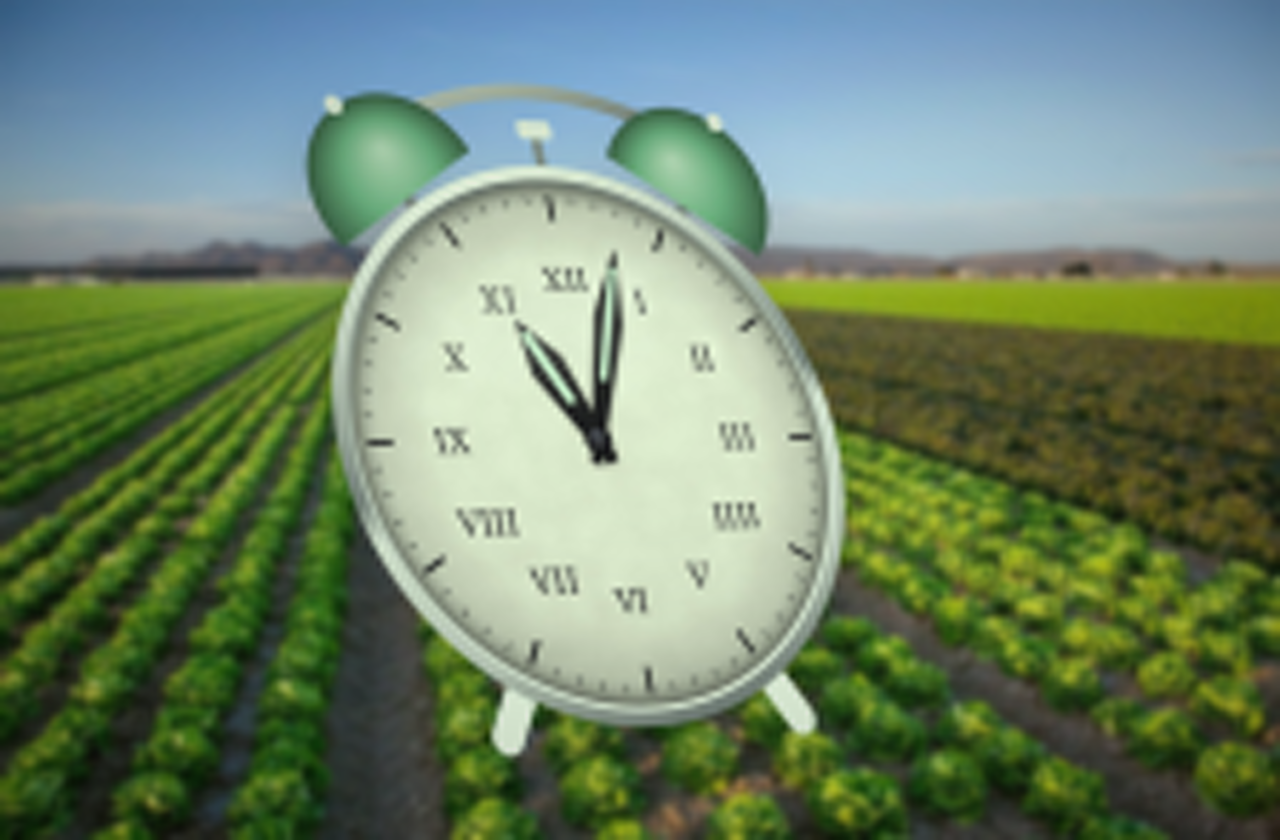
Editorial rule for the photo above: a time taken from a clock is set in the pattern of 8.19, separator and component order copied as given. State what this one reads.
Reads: 11.03
